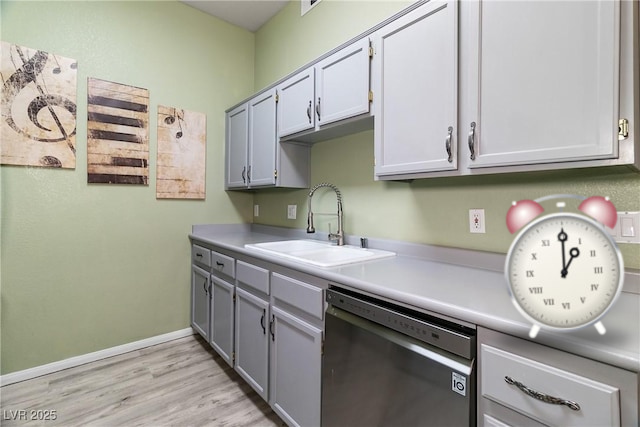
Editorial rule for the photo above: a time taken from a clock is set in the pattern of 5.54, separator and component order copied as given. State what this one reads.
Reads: 1.00
